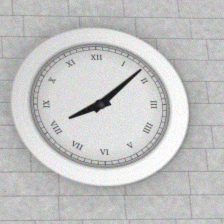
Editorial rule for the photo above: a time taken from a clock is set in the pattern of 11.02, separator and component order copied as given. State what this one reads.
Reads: 8.08
